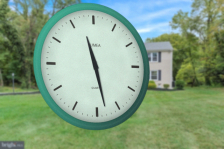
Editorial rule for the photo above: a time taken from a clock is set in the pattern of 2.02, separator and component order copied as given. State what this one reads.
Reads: 11.28
